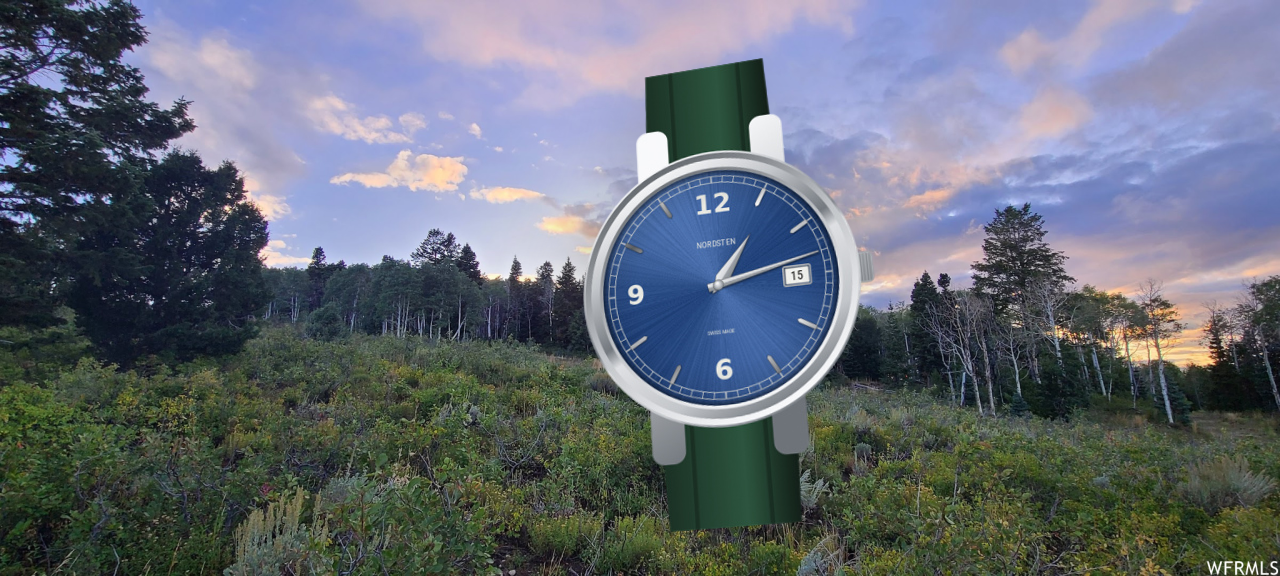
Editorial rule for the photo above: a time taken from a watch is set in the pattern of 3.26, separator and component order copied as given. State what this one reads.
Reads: 1.13
